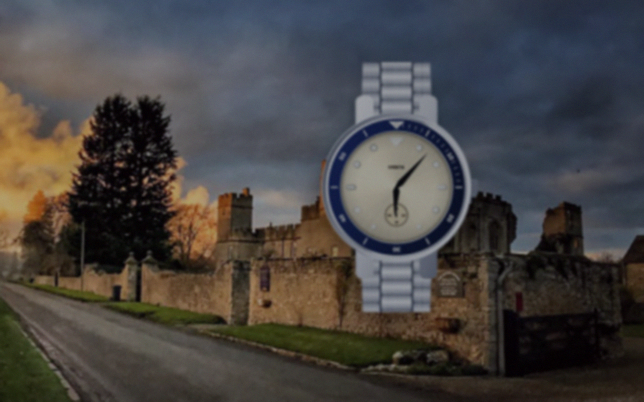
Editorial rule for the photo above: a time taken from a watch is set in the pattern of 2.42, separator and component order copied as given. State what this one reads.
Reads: 6.07
